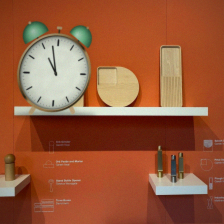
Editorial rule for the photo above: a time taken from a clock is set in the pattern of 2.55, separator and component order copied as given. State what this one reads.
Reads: 10.58
